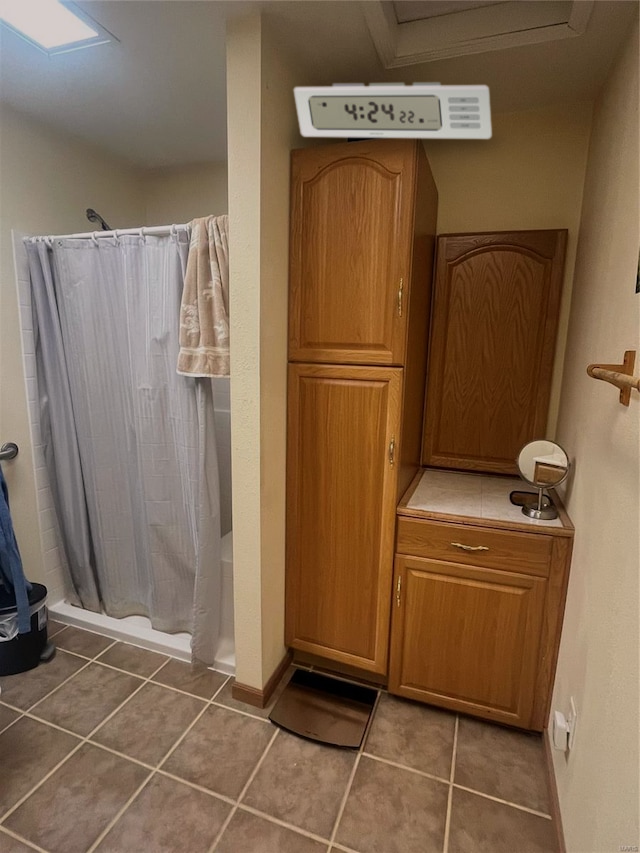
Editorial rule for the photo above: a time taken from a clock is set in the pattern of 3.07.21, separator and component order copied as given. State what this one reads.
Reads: 4.24.22
